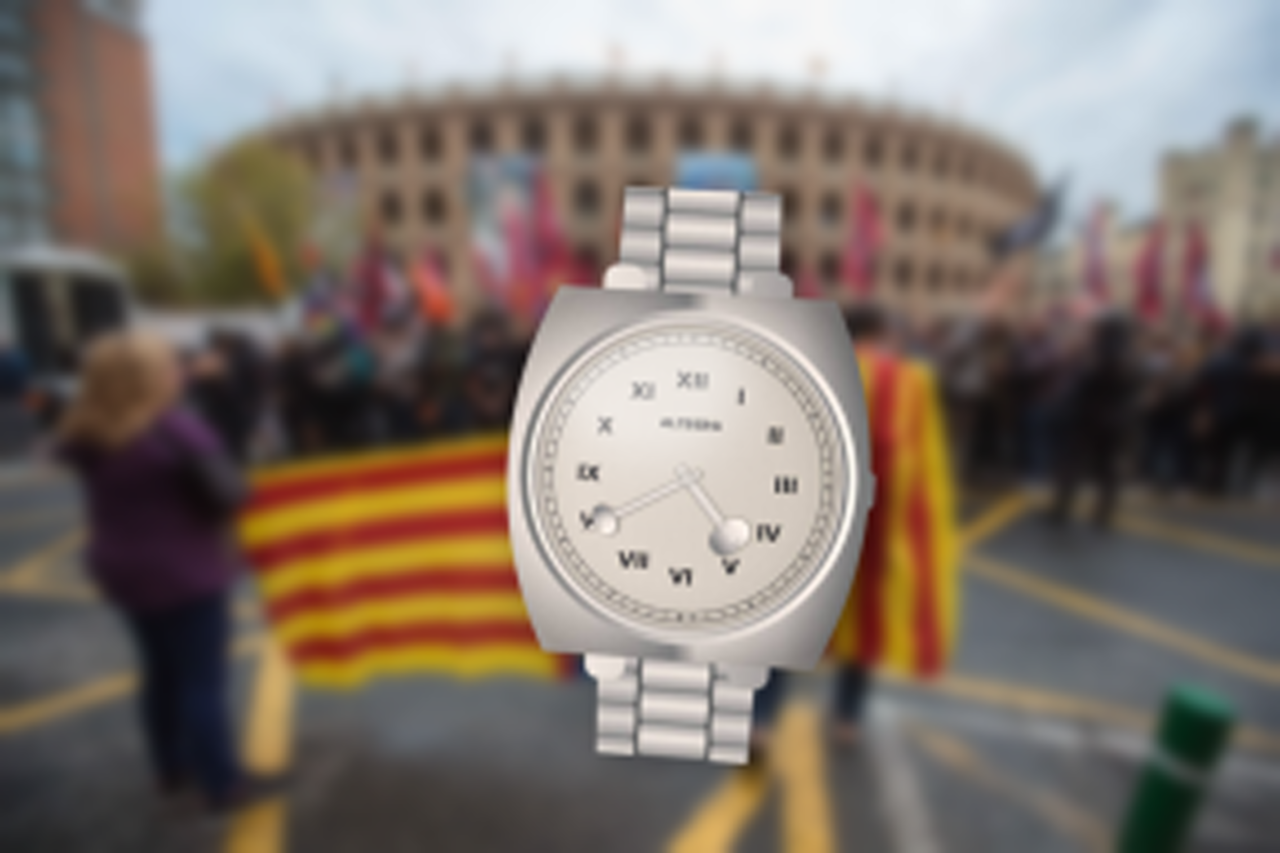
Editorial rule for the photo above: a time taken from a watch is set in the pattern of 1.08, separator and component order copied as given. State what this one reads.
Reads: 4.40
